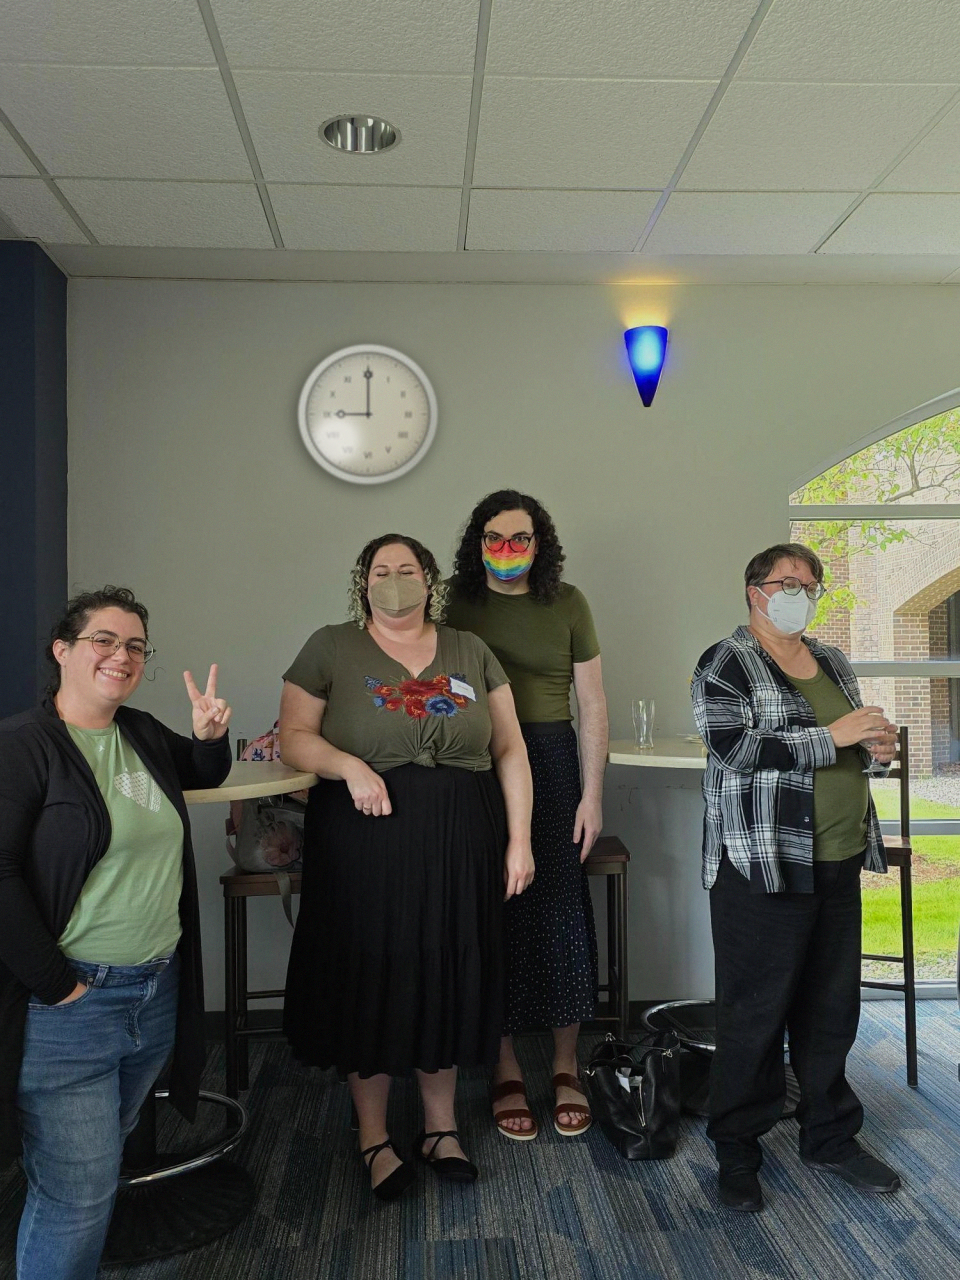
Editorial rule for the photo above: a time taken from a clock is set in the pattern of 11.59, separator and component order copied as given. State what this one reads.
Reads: 9.00
